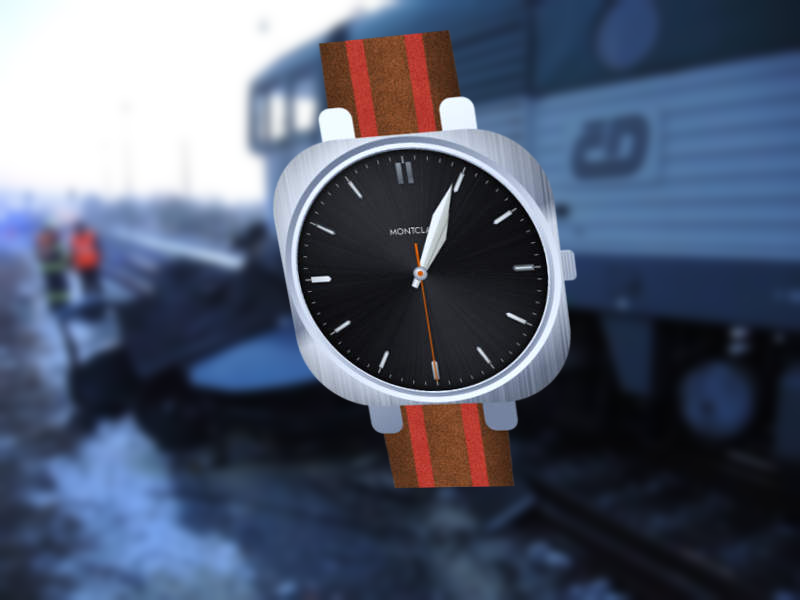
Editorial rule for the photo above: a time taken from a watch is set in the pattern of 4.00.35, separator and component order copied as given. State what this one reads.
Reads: 1.04.30
